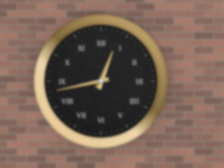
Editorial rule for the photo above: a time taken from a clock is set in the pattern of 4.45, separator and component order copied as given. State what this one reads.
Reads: 12.43
